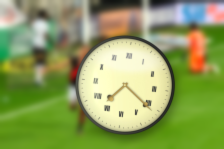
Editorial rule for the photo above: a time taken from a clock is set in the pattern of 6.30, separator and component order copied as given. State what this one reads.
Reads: 7.21
